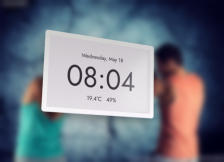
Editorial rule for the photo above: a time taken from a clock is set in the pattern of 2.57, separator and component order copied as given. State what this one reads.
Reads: 8.04
